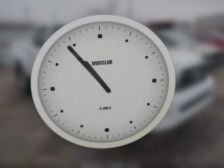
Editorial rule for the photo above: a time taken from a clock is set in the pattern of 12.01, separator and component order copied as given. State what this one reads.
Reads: 10.54
